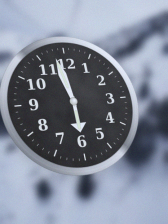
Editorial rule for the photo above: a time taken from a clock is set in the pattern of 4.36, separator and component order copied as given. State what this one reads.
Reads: 5.58
